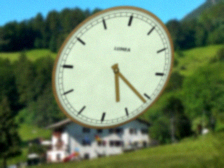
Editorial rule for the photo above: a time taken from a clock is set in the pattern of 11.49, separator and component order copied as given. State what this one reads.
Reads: 5.21
